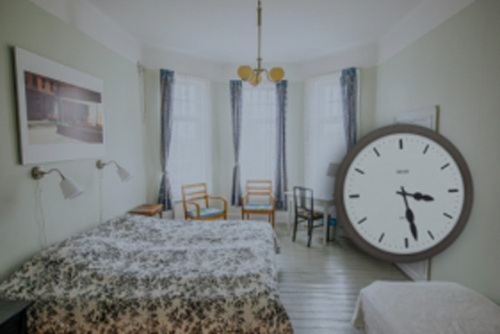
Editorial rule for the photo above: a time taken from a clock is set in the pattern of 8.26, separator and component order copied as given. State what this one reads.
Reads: 3.28
